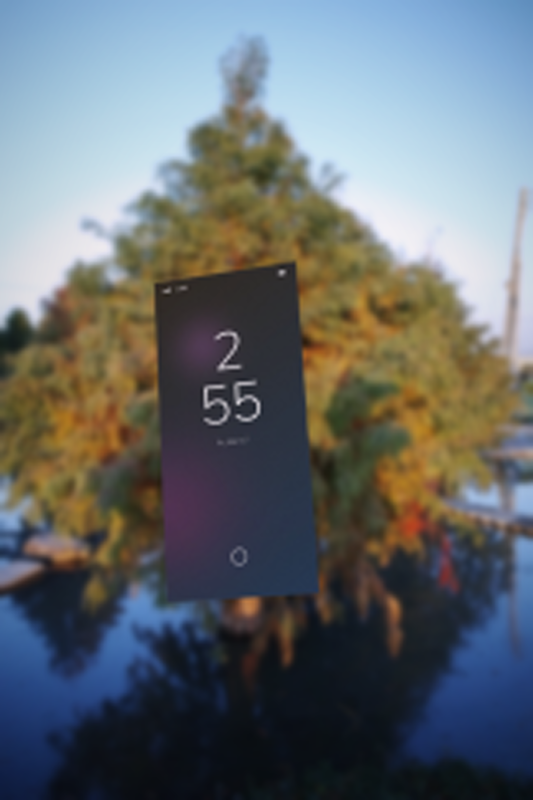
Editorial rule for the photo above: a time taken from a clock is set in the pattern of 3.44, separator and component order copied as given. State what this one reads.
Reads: 2.55
